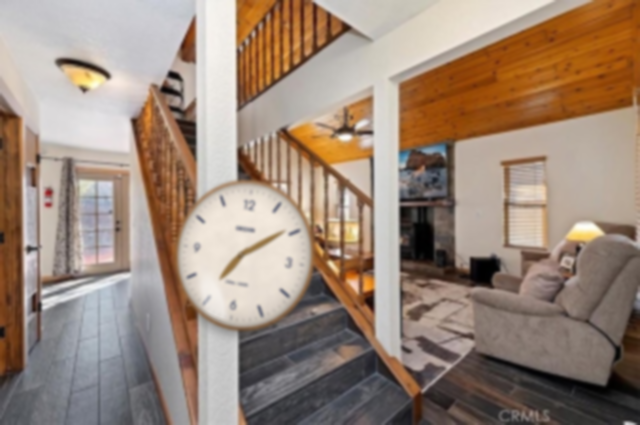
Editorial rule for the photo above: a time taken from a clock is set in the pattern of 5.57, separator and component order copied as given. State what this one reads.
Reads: 7.09
